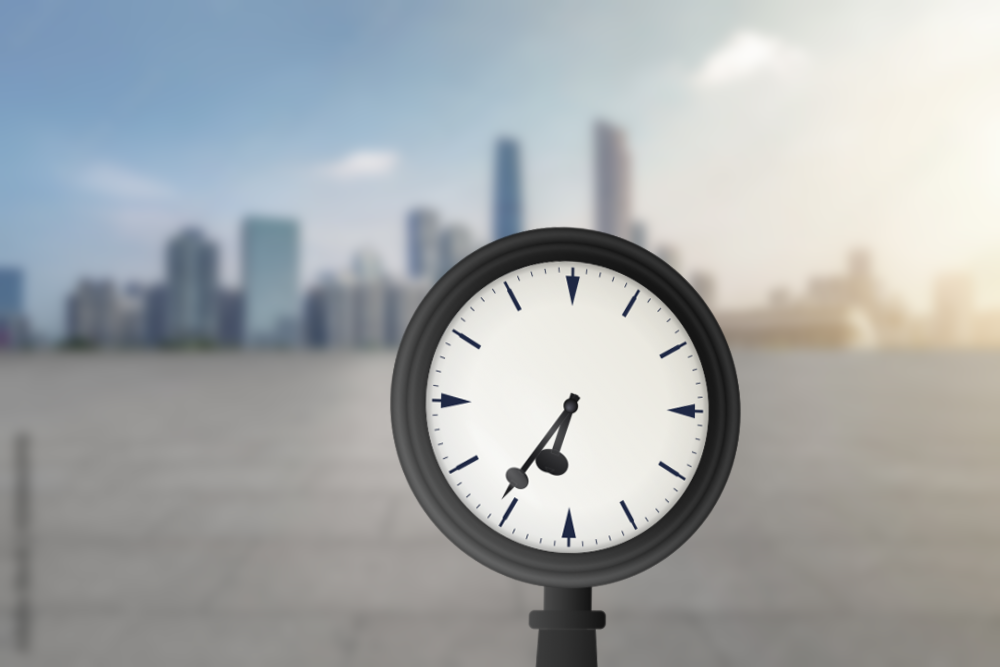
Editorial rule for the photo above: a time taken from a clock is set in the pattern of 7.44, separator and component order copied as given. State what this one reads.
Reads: 6.36
